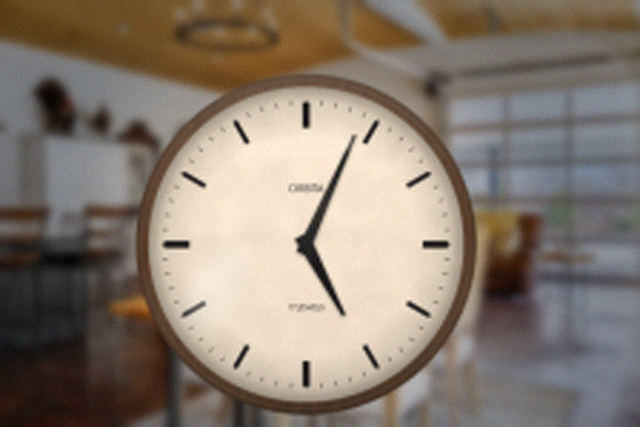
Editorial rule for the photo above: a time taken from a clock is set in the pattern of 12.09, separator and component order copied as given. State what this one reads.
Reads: 5.04
